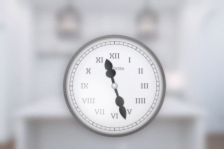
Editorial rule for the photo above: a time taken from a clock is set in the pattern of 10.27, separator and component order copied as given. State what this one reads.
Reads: 11.27
